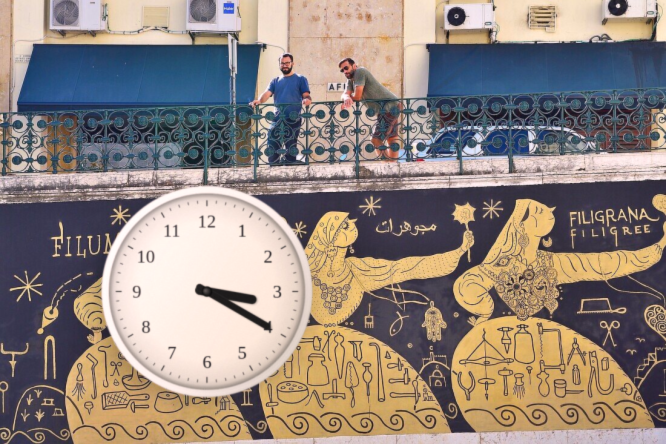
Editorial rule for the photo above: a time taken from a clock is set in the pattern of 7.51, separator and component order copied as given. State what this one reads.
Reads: 3.20
